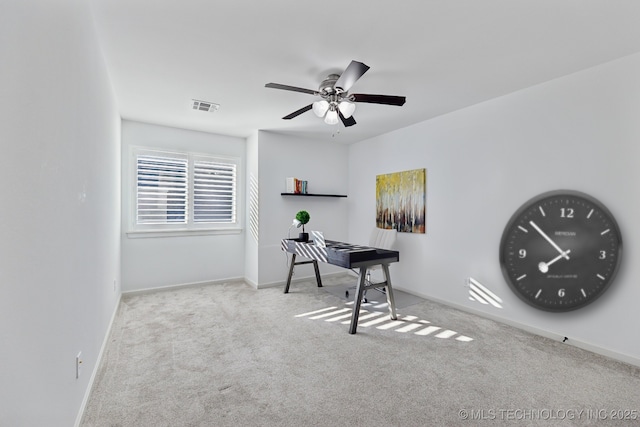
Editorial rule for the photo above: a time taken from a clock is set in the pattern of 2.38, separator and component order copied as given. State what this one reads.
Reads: 7.52
